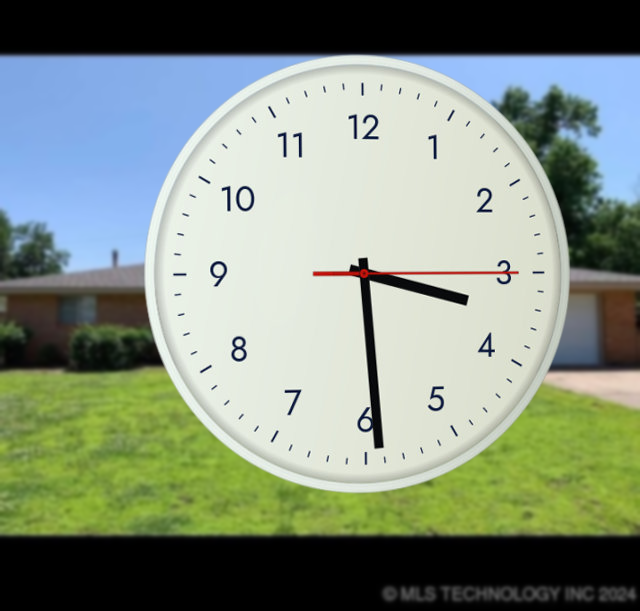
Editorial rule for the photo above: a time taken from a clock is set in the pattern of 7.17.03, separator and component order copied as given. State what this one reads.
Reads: 3.29.15
